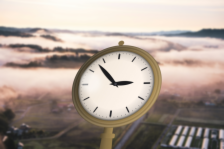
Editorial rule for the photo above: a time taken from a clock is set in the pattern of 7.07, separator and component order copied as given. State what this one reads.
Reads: 2.53
